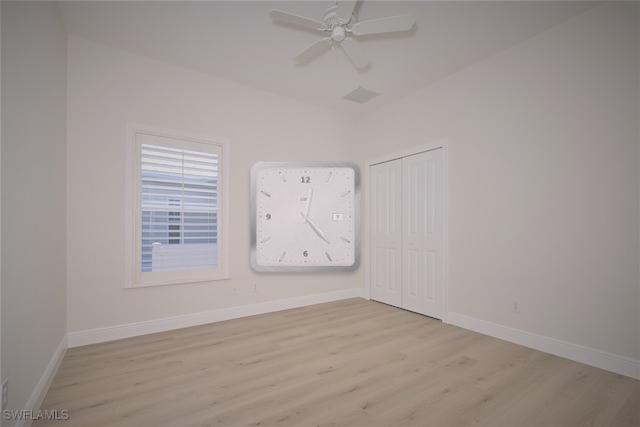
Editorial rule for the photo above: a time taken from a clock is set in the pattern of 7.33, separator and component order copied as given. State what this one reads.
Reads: 12.23
